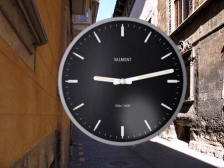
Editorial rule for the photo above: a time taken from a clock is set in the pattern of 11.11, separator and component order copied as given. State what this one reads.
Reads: 9.13
